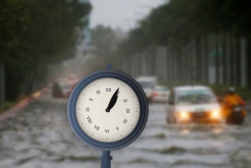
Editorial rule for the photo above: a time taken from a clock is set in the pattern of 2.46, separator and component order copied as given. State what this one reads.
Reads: 1.04
